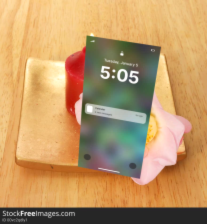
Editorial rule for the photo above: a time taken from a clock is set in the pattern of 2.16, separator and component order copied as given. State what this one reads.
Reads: 5.05
